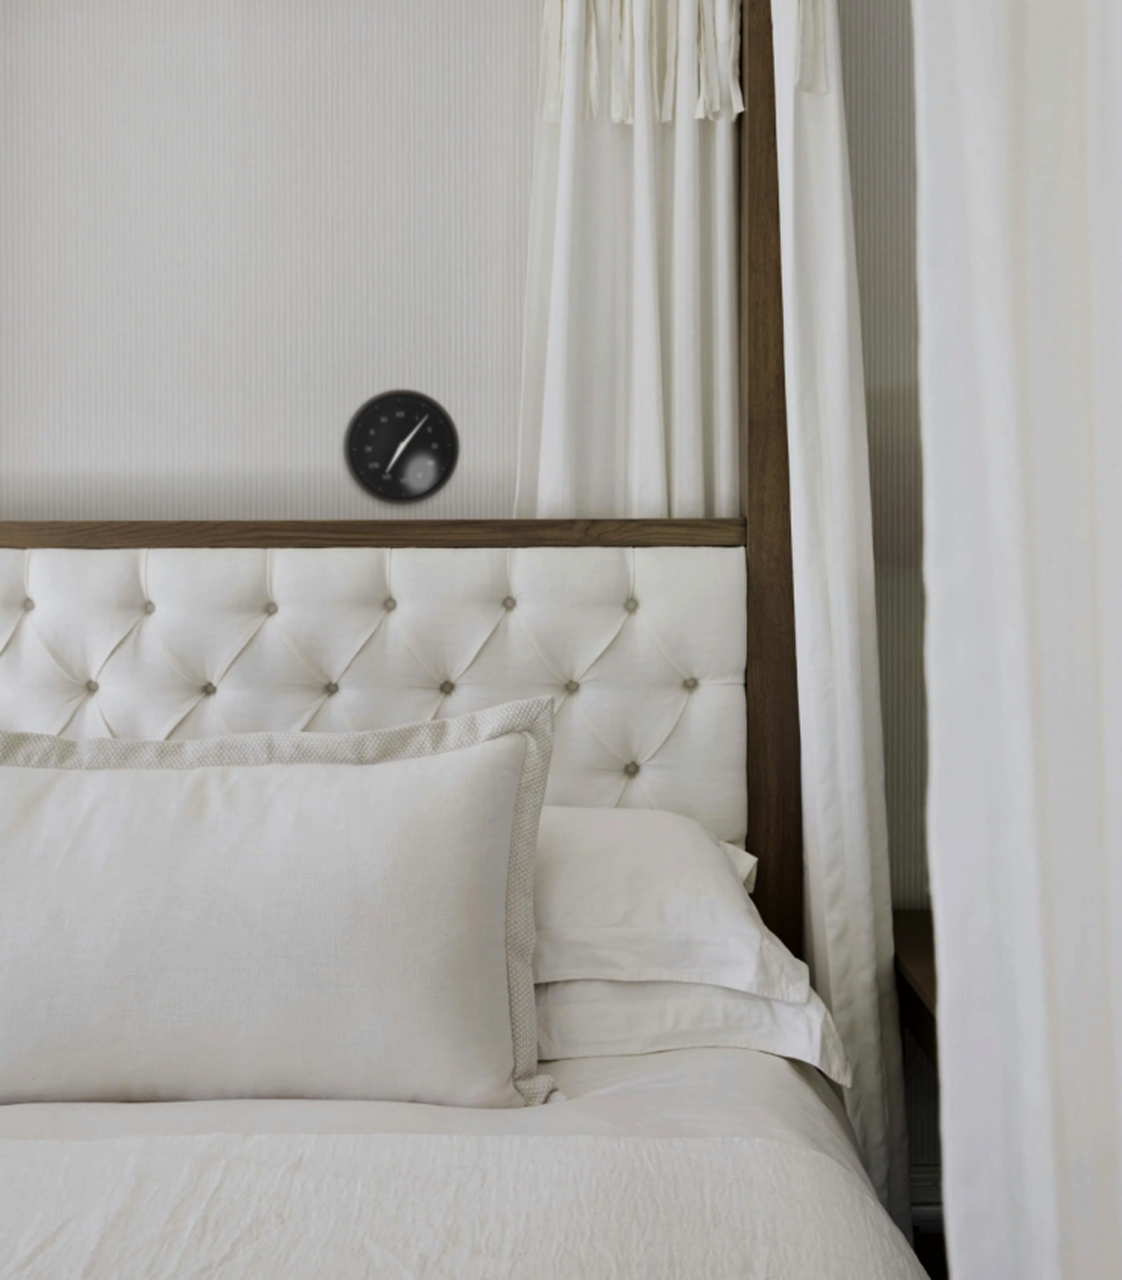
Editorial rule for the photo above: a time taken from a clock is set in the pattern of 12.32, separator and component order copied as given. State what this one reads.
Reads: 7.07
